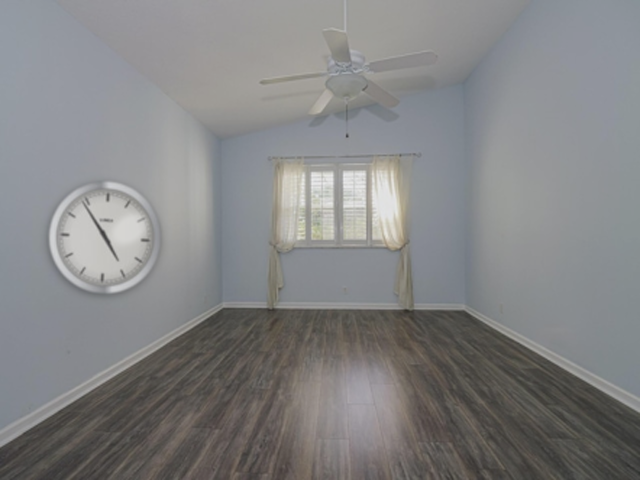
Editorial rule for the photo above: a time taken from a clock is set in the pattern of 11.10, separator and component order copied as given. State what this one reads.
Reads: 4.54
